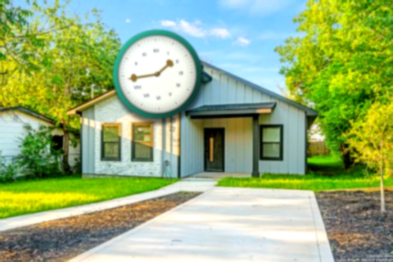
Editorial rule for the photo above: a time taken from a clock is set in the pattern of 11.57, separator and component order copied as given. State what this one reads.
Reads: 1.44
